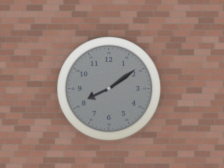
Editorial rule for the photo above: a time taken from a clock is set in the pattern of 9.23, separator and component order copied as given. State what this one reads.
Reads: 8.09
